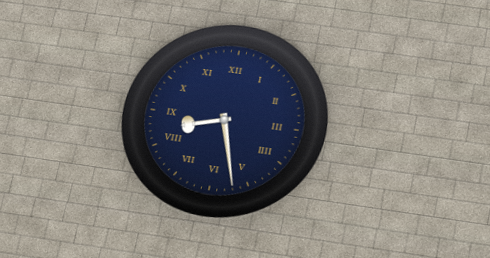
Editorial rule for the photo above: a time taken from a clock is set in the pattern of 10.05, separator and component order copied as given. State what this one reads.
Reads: 8.27
